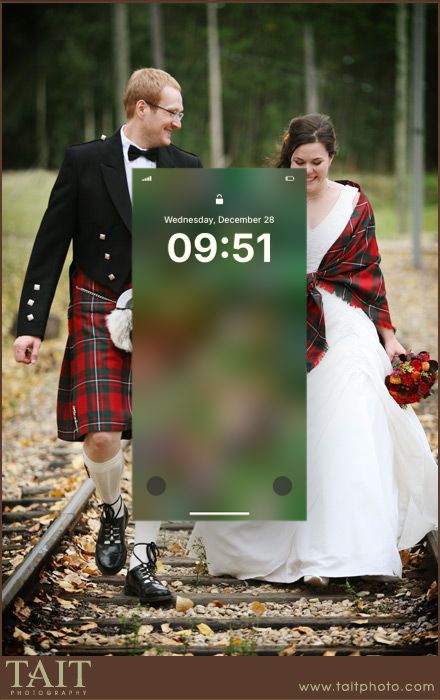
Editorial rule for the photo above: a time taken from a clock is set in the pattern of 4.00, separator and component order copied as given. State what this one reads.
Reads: 9.51
